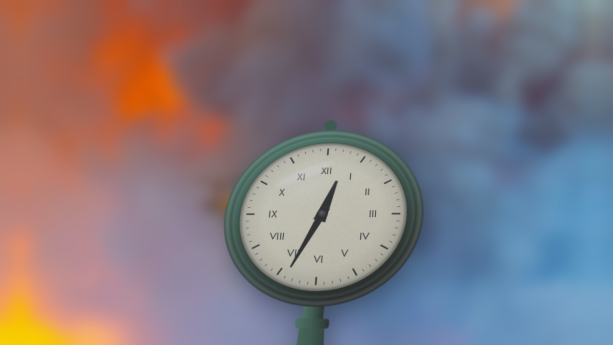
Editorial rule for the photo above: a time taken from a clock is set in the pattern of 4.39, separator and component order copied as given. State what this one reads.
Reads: 12.34
